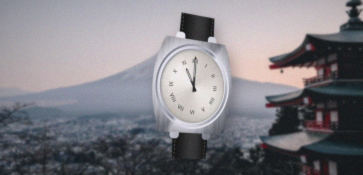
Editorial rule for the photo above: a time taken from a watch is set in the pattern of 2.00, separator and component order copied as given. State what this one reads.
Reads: 11.00
